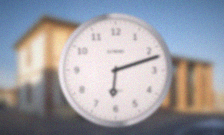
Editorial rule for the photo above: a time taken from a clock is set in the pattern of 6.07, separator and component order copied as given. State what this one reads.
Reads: 6.12
